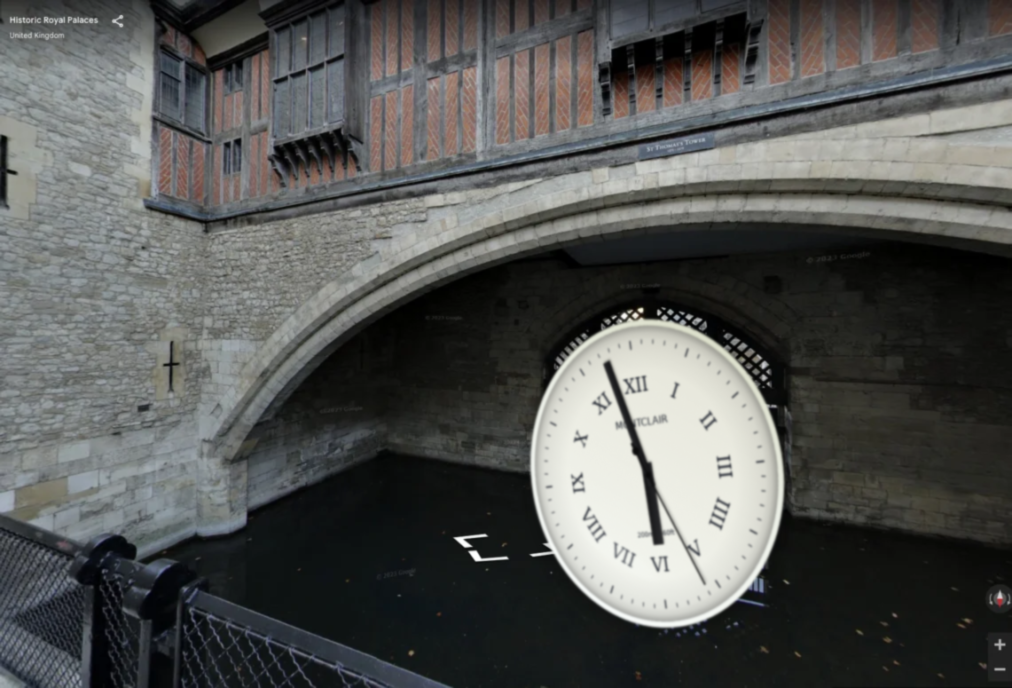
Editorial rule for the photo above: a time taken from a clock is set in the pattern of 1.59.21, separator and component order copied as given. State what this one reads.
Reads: 5.57.26
